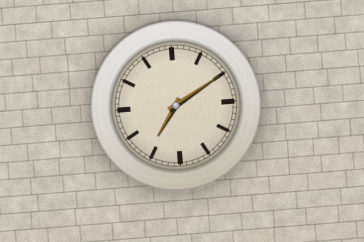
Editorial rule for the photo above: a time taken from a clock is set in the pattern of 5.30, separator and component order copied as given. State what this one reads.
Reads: 7.10
